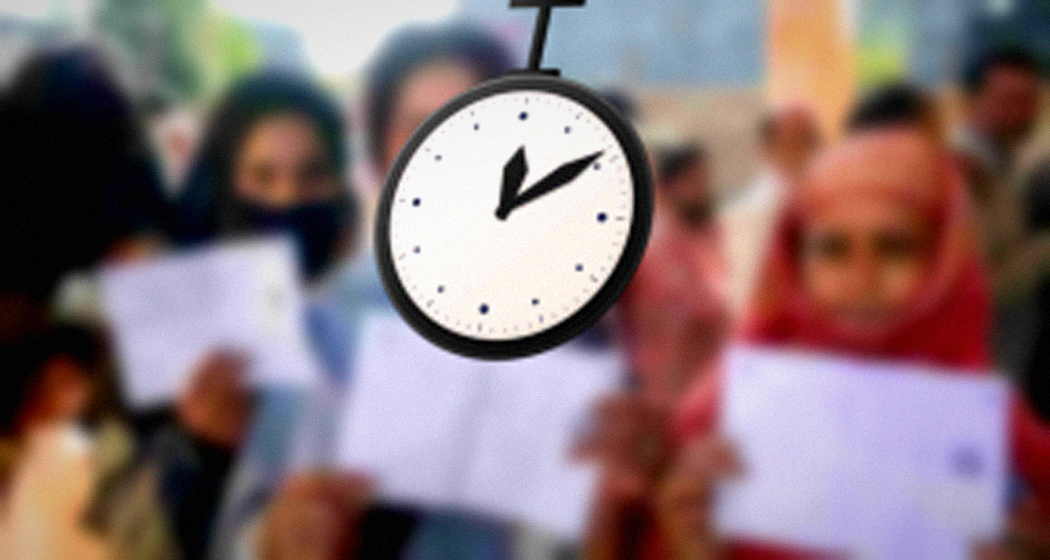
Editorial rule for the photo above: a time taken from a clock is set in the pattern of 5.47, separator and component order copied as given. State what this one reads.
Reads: 12.09
